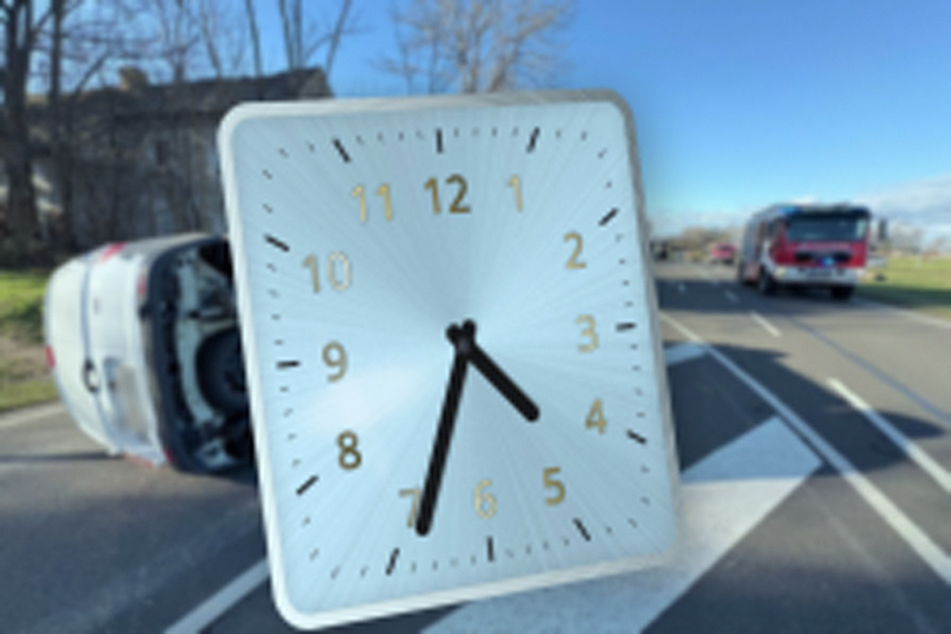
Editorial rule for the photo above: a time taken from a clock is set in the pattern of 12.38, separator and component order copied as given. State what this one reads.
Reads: 4.34
